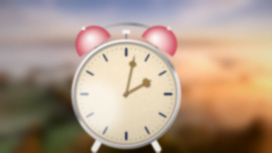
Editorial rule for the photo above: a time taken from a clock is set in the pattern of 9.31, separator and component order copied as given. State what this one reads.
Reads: 2.02
